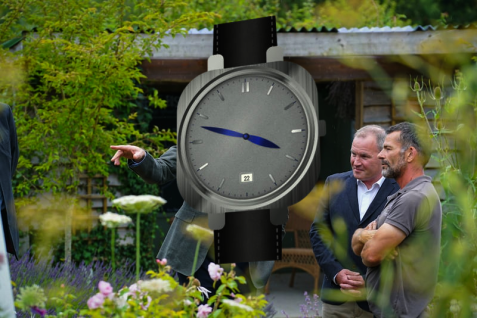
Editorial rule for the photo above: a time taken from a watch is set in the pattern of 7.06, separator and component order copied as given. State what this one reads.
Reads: 3.48
